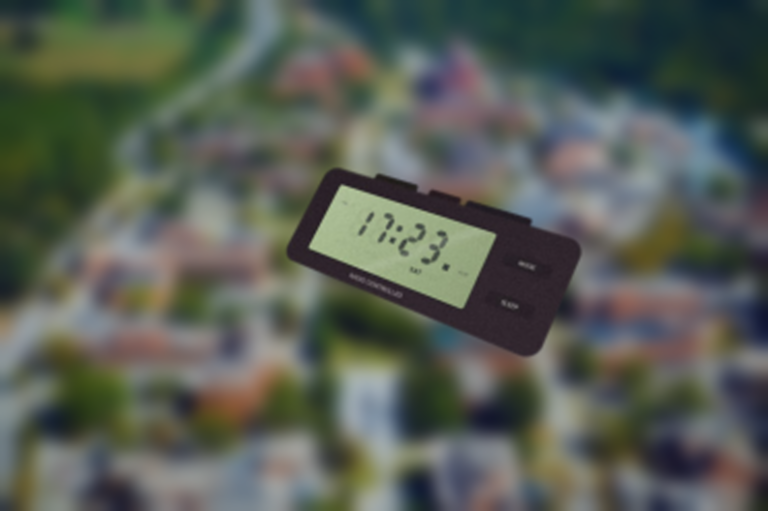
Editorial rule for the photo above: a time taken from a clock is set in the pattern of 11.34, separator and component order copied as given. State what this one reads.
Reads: 17.23
